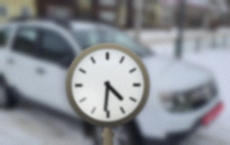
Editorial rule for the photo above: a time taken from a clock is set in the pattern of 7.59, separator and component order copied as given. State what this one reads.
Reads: 4.31
